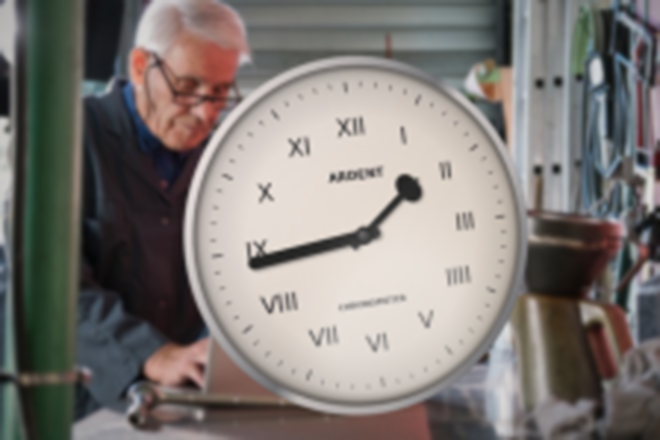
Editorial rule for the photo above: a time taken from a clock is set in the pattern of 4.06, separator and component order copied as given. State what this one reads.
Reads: 1.44
